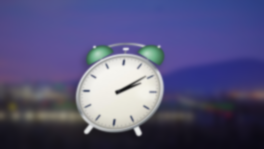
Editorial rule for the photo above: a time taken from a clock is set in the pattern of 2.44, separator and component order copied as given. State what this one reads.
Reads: 2.09
